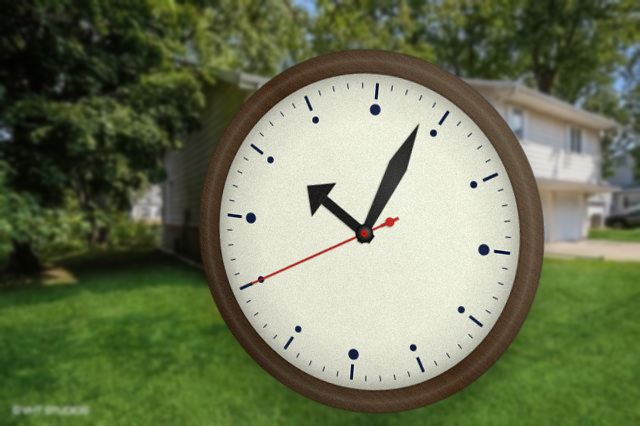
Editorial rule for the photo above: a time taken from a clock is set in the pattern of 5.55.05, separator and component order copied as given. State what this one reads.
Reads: 10.03.40
